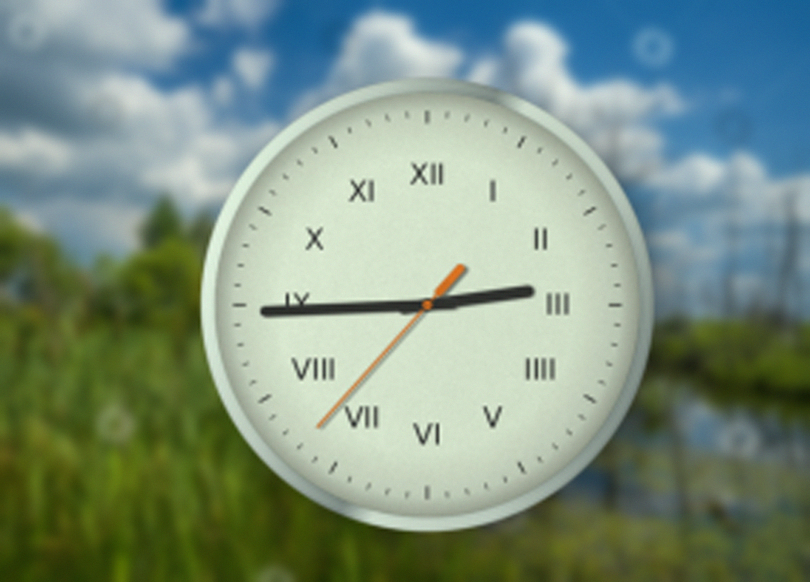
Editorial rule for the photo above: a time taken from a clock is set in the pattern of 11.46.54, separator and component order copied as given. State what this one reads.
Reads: 2.44.37
